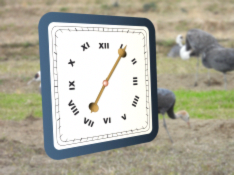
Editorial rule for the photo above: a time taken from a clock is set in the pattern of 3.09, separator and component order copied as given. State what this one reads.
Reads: 7.06
